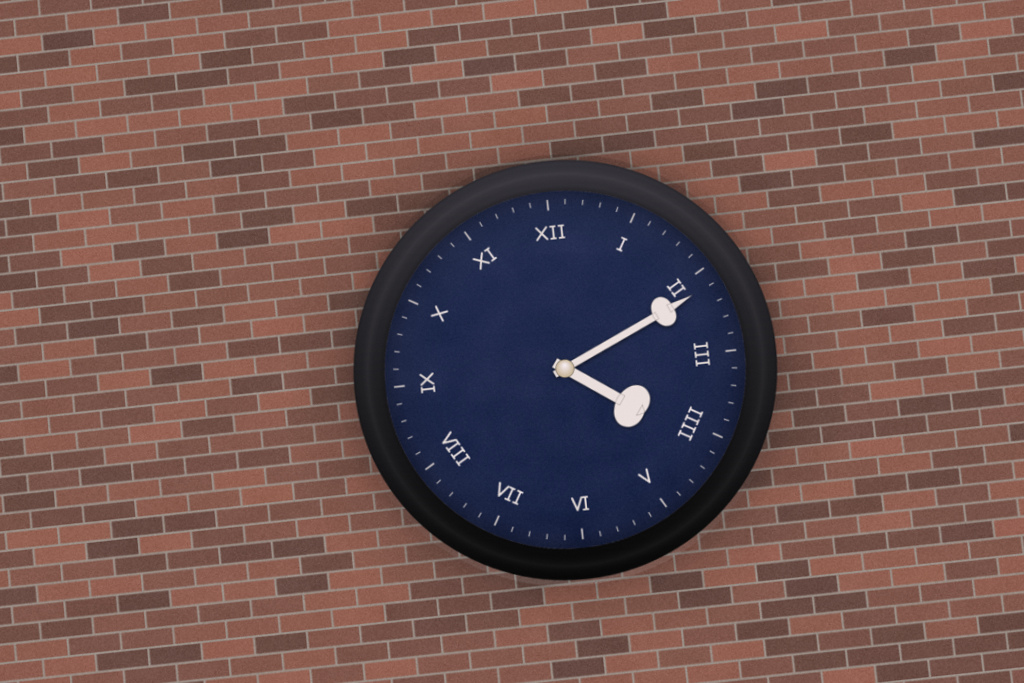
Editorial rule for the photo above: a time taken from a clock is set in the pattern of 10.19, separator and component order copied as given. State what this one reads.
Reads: 4.11
